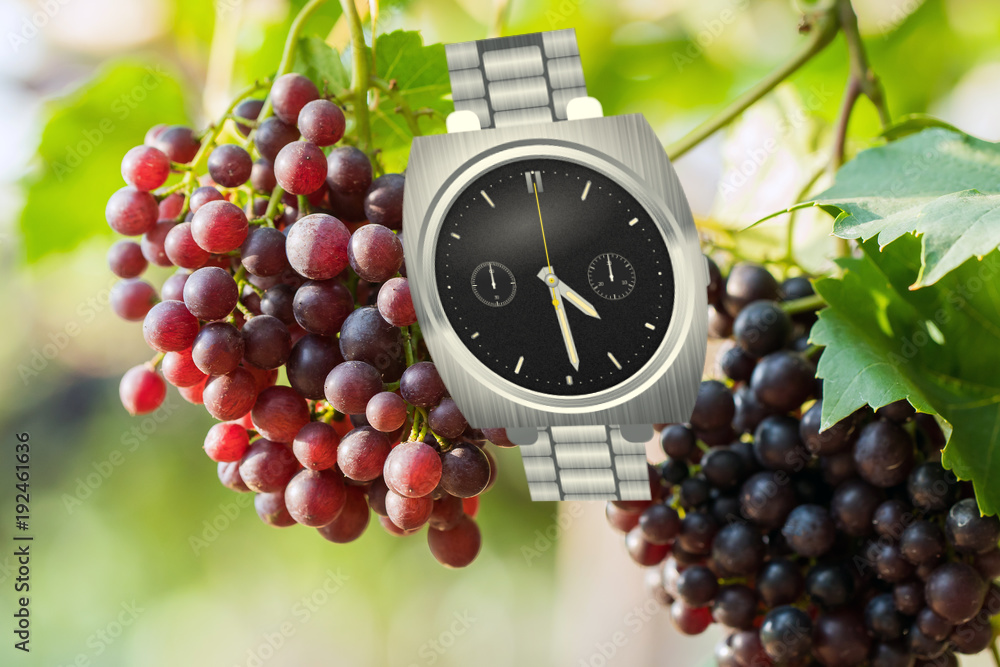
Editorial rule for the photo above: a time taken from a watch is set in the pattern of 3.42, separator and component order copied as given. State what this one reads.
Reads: 4.29
